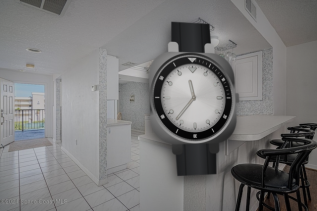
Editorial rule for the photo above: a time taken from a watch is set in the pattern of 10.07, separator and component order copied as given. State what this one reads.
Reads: 11.37
